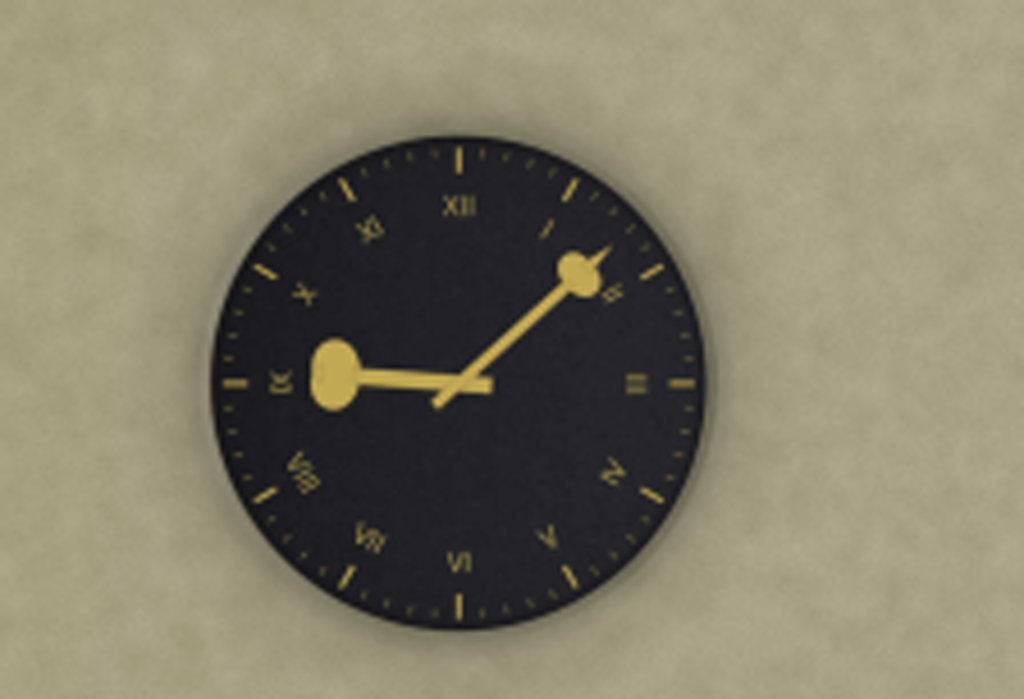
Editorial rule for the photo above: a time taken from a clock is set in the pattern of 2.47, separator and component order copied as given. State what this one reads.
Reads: 9.08
